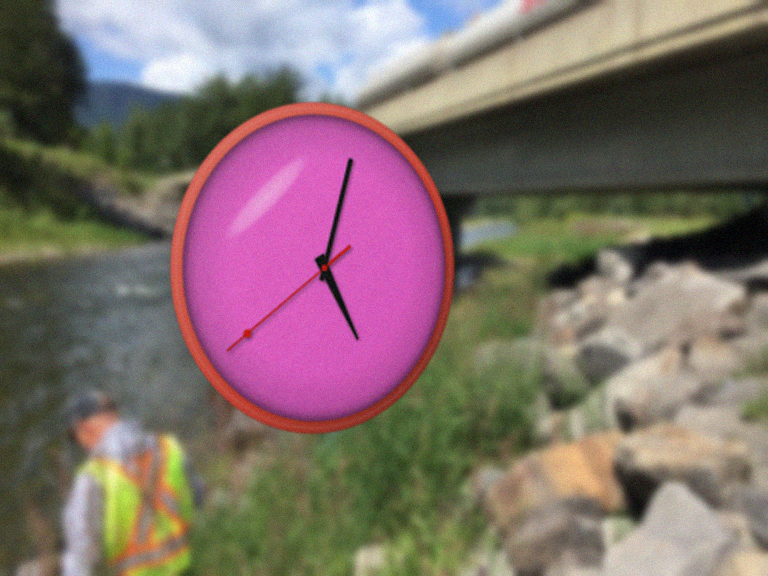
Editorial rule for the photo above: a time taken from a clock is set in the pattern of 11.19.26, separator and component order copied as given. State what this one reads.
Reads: 5.02.39
